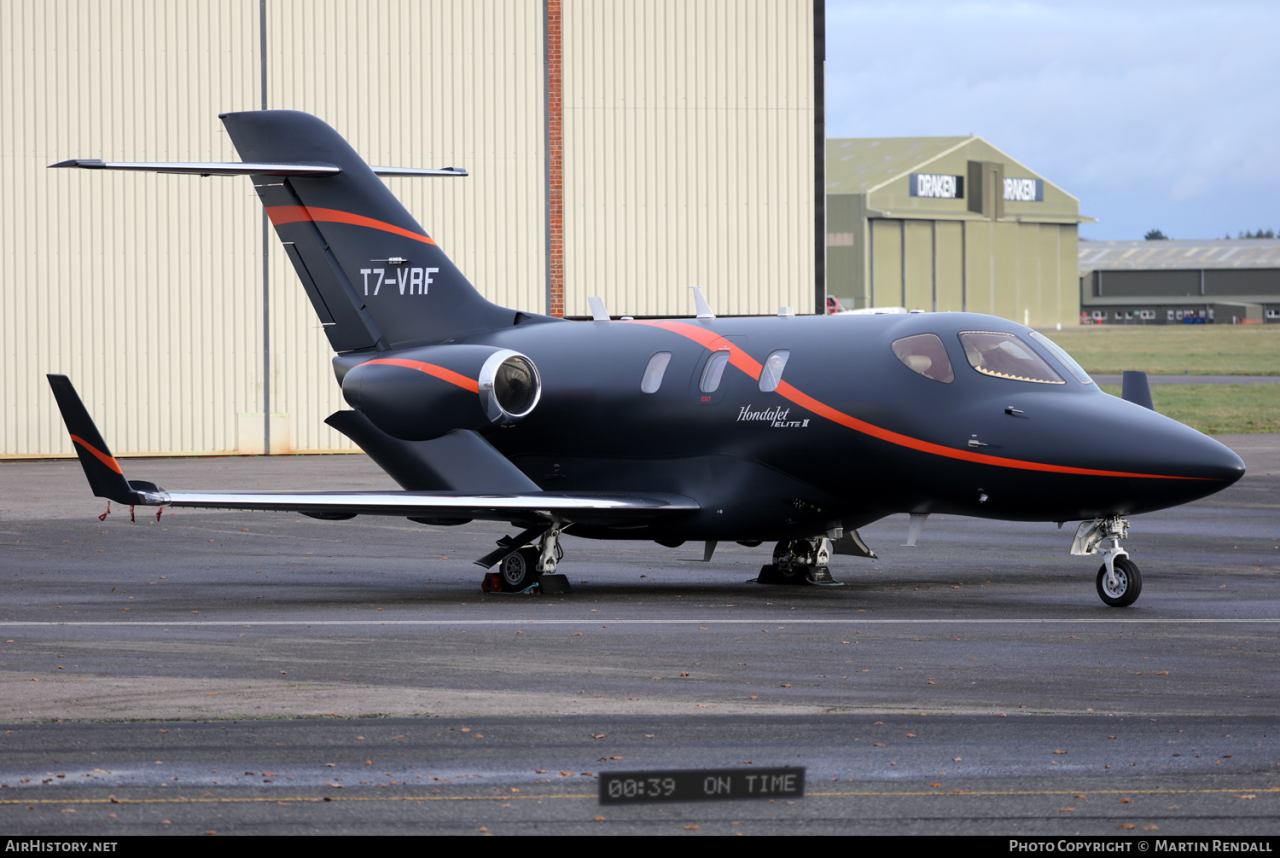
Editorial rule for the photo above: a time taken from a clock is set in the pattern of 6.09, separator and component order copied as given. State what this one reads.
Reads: 0.39
